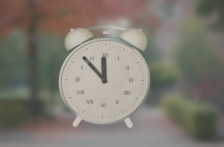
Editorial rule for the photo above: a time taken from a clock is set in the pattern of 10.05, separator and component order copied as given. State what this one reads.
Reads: 11.53
